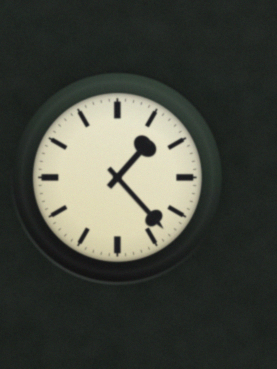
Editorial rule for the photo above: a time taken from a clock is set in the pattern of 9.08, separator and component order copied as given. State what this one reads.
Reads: 1.23
